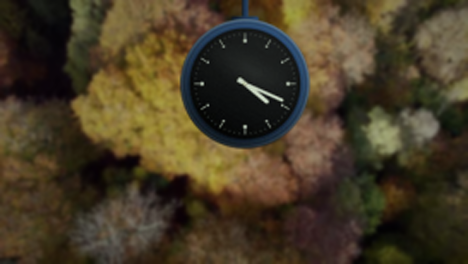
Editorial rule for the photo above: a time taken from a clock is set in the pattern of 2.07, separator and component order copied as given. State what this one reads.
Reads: 4.19
